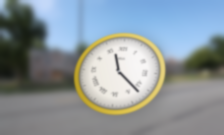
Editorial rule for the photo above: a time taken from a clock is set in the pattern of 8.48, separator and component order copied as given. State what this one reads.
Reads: 11.22
